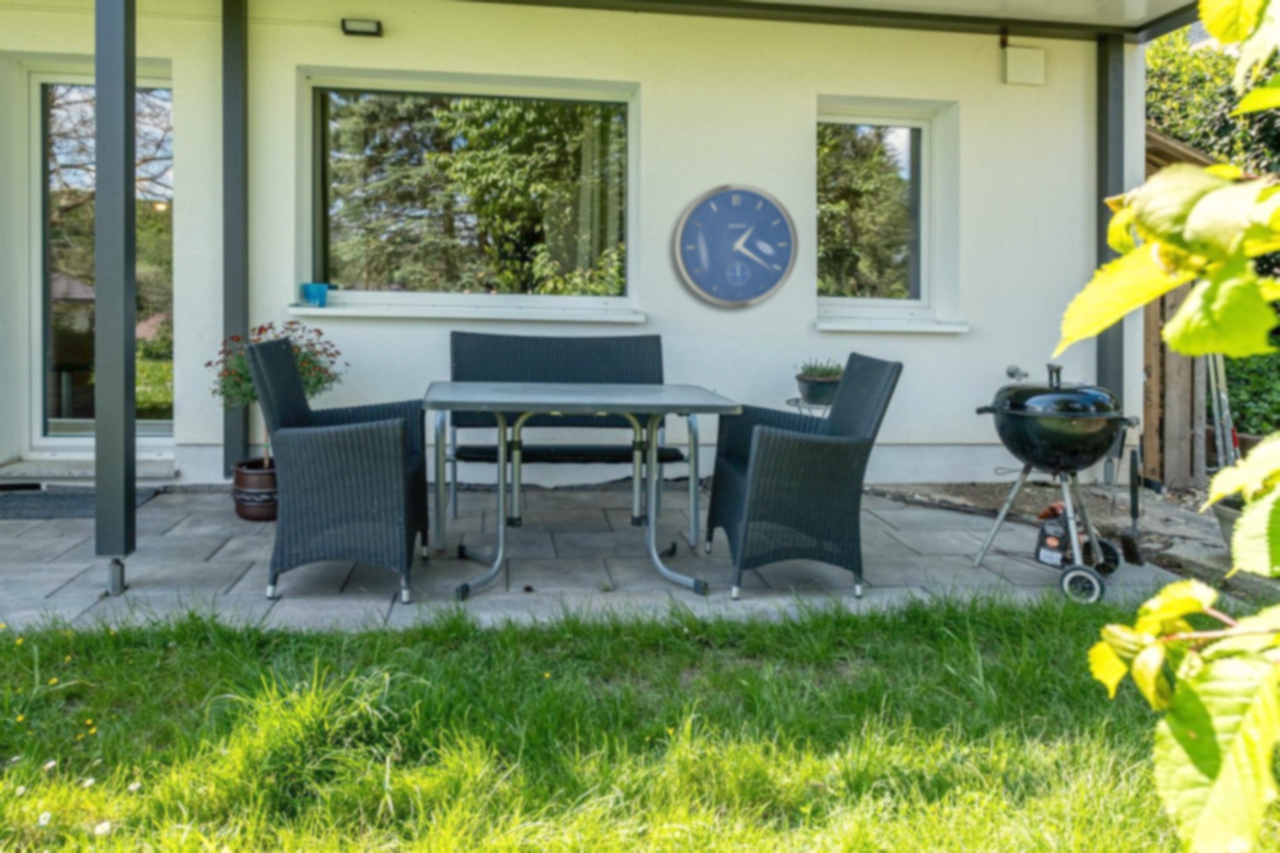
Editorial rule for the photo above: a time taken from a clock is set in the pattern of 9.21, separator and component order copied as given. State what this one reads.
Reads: 1.21
